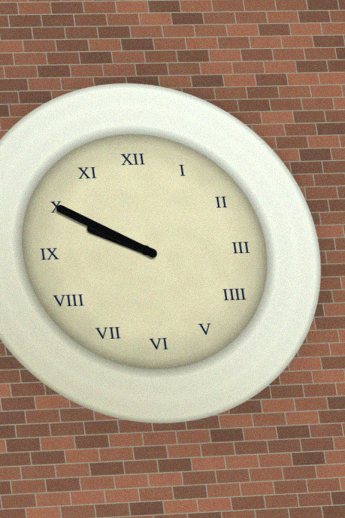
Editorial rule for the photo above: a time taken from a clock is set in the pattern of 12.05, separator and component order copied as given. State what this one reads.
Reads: 9.50
